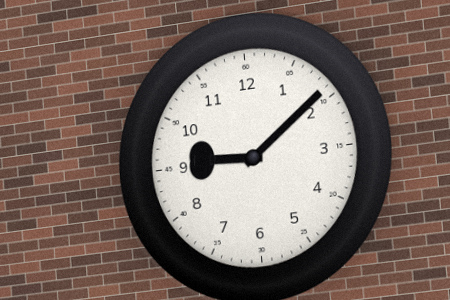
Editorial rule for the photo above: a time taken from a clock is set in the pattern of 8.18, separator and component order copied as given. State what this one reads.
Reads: 9.09
